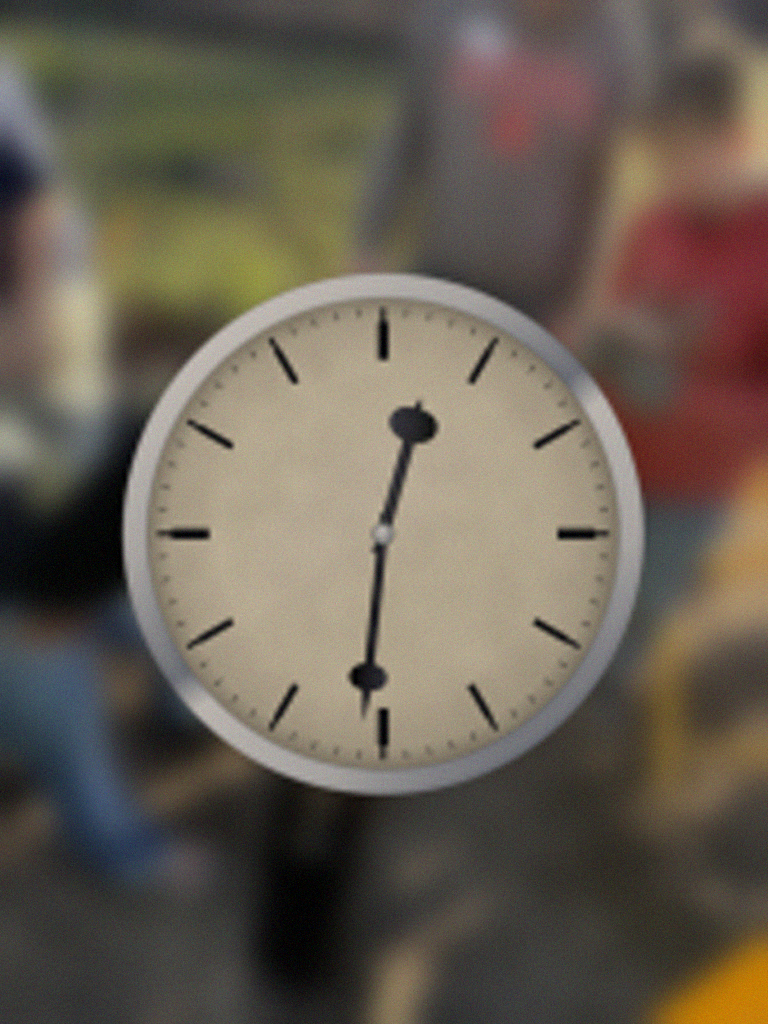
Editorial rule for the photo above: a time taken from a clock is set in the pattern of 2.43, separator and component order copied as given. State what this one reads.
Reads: 12.31
